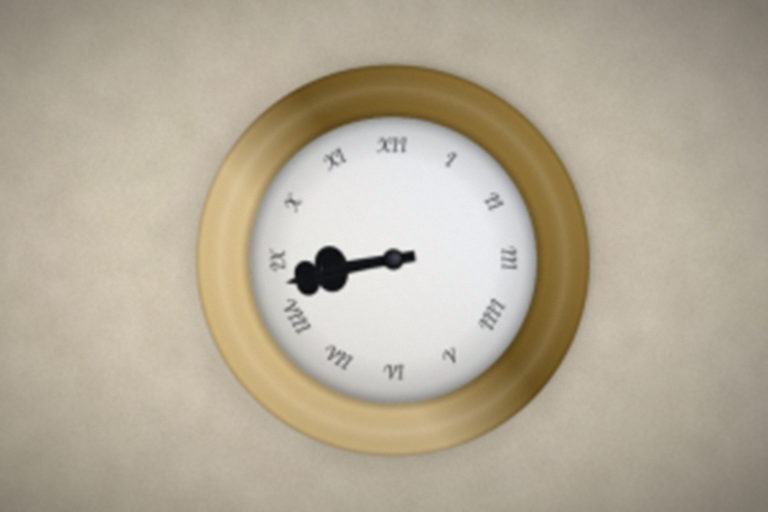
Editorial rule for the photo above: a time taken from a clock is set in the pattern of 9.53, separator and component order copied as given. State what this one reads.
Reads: 8.43
